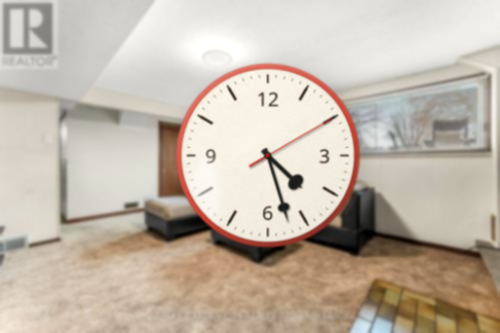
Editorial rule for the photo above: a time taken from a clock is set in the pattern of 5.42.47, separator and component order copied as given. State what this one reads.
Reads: 4.27.10
